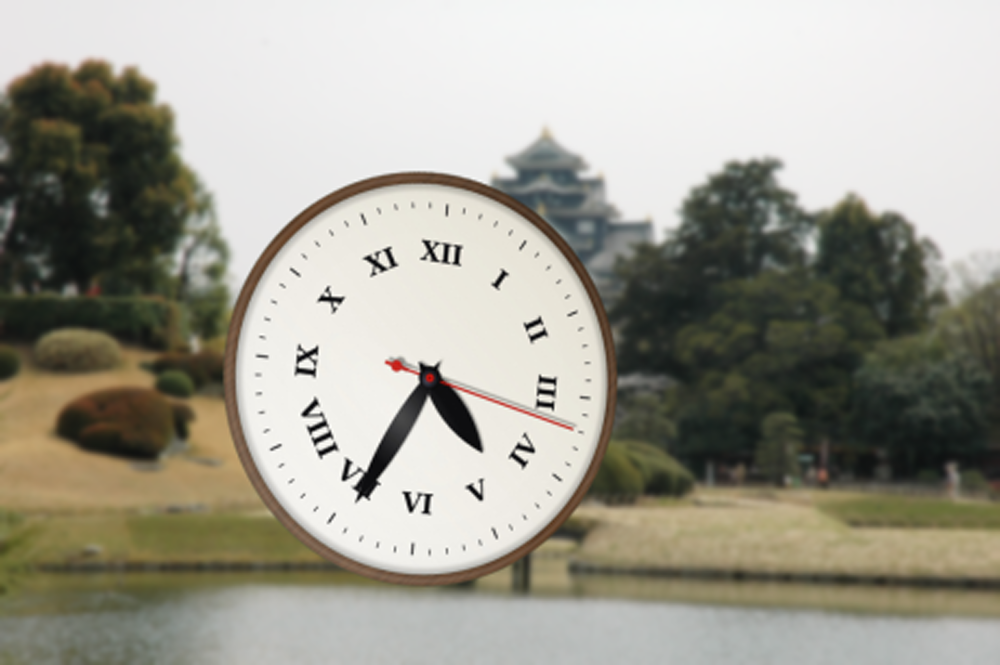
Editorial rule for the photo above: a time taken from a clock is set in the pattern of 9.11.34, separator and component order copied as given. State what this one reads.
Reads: 4.34.17
